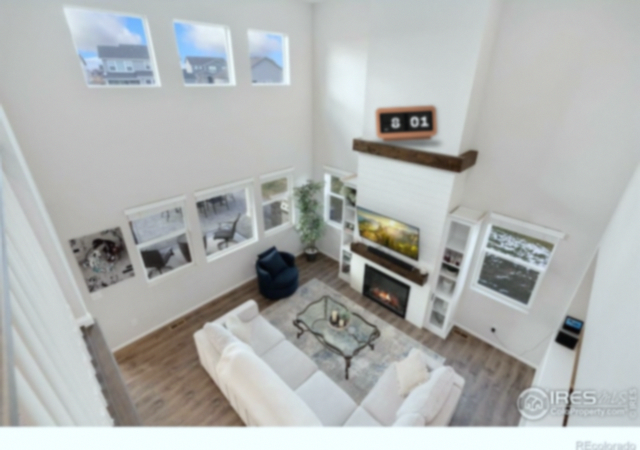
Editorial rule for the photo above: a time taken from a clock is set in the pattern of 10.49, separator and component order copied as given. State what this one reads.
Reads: 8.01
